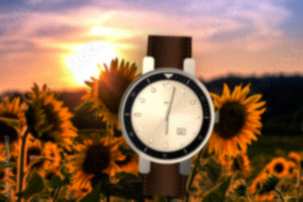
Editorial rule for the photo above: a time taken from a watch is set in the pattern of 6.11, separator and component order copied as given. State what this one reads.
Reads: 6.02
